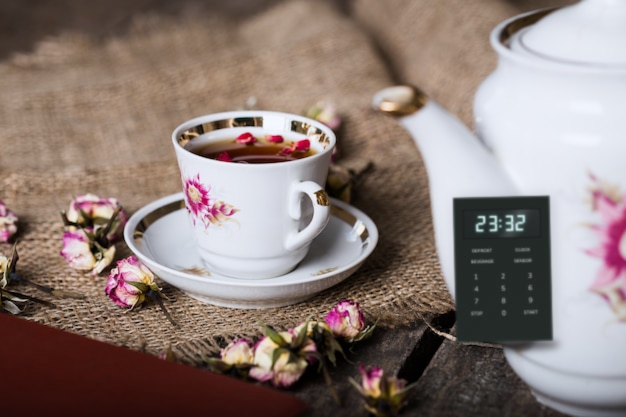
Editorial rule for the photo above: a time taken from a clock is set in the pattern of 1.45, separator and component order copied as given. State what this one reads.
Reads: 23.32
